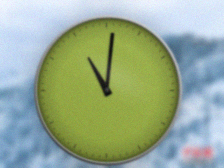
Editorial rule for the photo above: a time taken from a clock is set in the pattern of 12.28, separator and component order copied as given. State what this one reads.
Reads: 11.01
